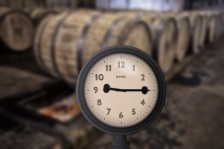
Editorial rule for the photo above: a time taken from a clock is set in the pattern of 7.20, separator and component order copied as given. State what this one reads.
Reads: 9.15
